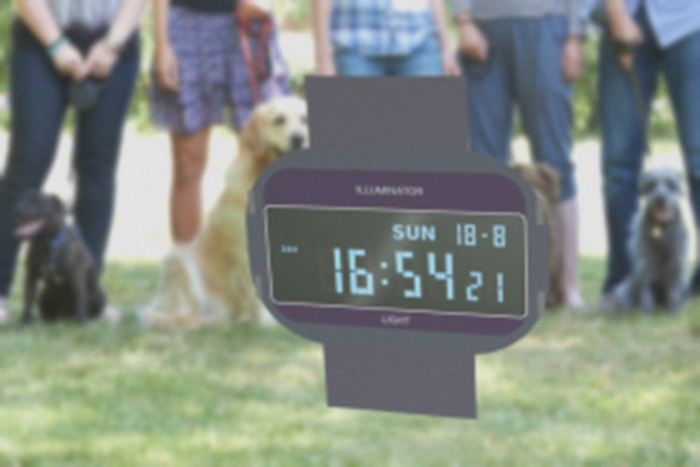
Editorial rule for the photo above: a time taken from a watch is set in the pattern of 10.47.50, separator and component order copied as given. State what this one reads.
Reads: 16.54.21
